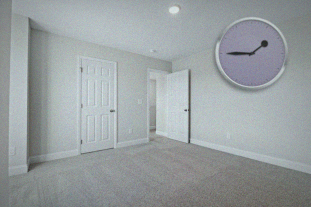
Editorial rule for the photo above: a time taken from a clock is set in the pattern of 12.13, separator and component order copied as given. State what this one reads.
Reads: 1.45
